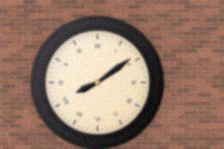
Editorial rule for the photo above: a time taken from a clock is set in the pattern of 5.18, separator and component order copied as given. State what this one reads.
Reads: 8.09
